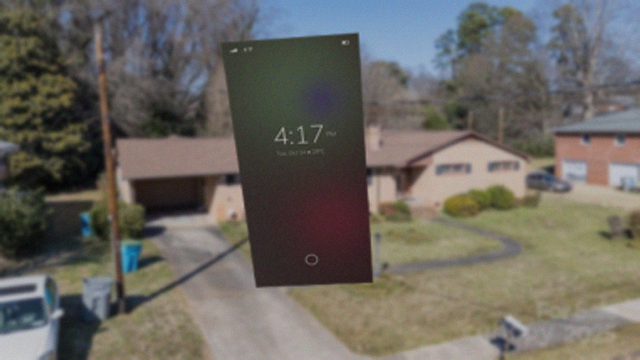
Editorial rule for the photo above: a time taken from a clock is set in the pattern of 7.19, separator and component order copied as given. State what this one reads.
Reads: 4.17
